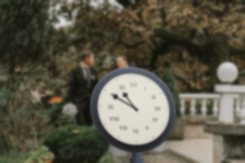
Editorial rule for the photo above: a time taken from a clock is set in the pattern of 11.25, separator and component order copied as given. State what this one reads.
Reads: 10.50
